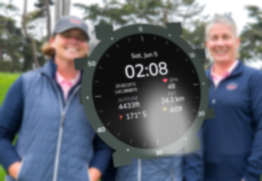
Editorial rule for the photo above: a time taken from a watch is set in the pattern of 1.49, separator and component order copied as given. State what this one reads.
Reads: 2.08
